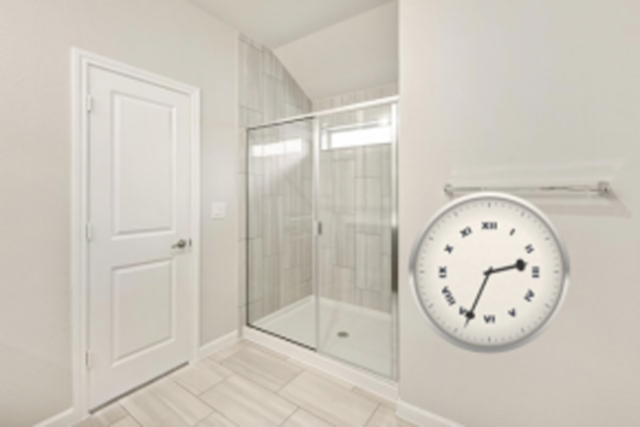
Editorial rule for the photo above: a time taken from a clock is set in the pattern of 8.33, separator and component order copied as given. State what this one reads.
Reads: 2.34
